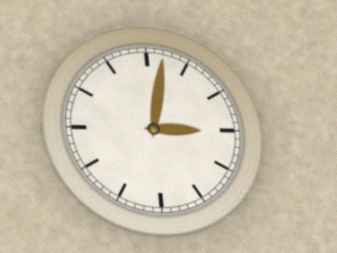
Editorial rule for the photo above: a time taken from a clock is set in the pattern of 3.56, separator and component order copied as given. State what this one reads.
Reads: 3.02
